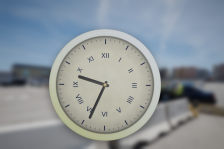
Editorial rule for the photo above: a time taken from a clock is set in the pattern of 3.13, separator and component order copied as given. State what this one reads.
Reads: 9.34
